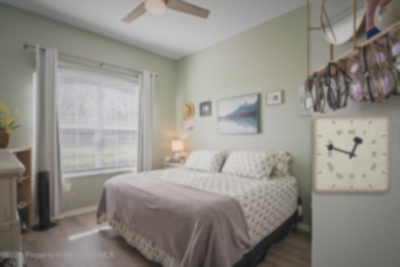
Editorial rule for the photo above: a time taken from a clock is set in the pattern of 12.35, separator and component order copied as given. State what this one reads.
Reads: 12.48
